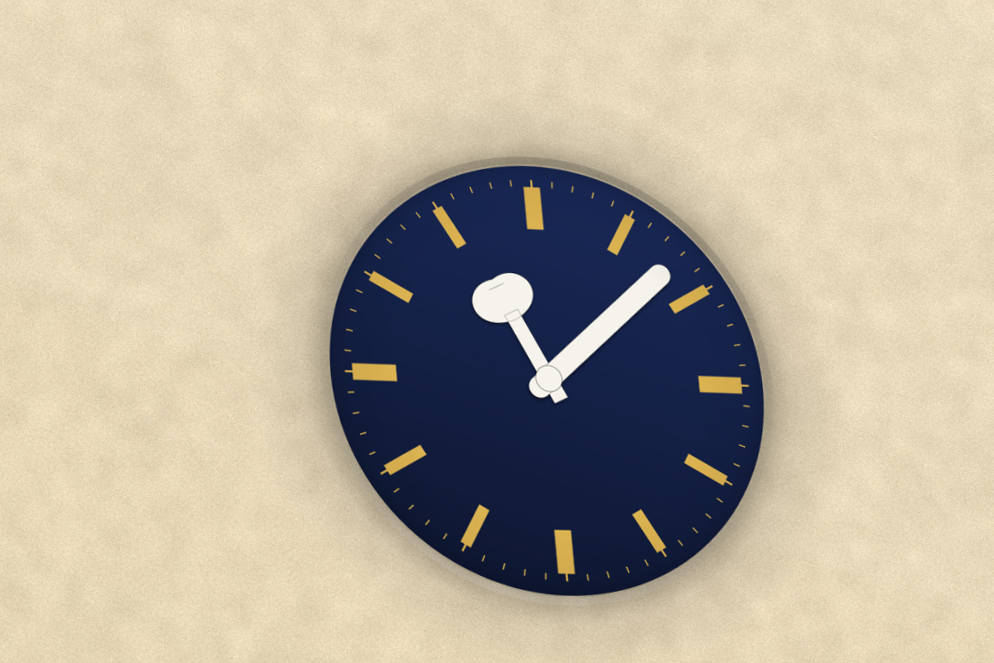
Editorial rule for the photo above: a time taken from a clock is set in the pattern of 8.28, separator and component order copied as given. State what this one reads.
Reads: 11.08
